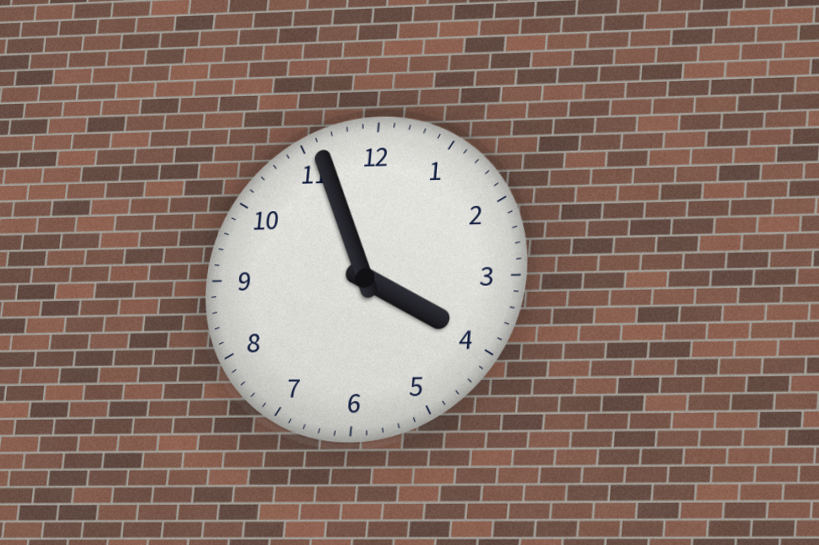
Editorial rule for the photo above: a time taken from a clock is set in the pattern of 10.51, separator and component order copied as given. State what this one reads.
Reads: 3.56
